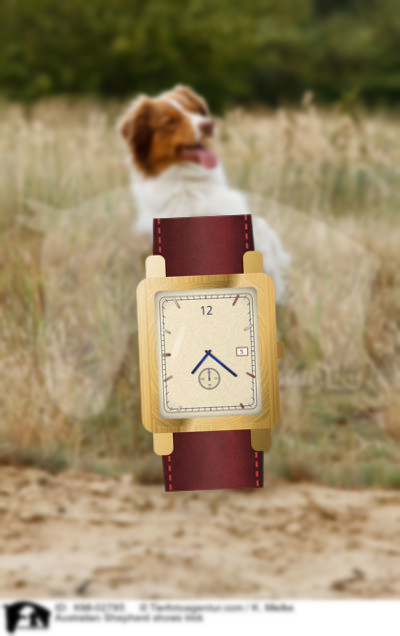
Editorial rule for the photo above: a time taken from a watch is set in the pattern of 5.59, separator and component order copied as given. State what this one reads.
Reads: 7.22
